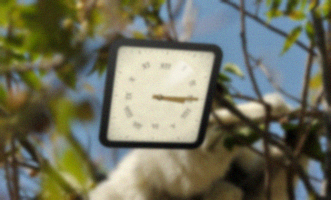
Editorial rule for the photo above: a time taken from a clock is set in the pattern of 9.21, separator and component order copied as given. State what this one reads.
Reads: 3.15
